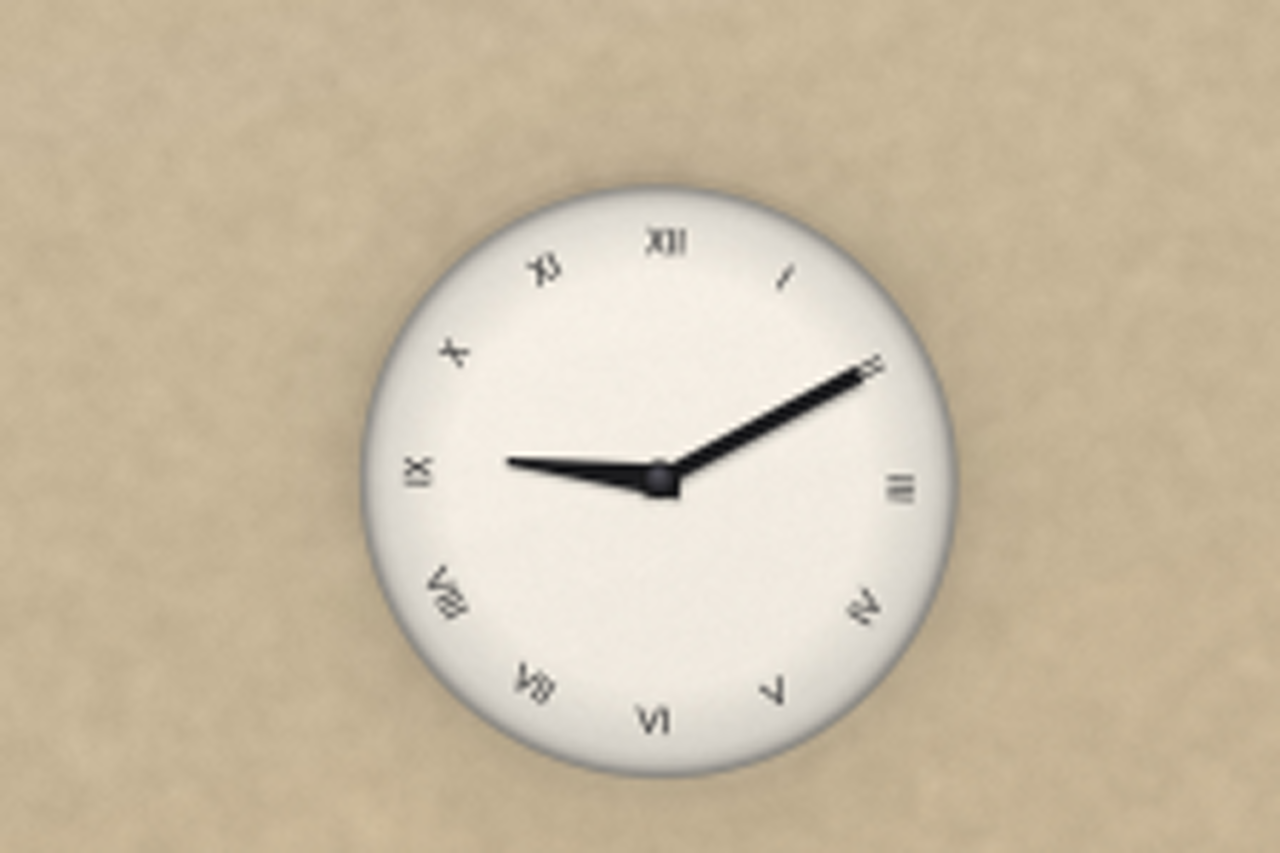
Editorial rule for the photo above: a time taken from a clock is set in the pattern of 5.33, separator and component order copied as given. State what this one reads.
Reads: 9.10
